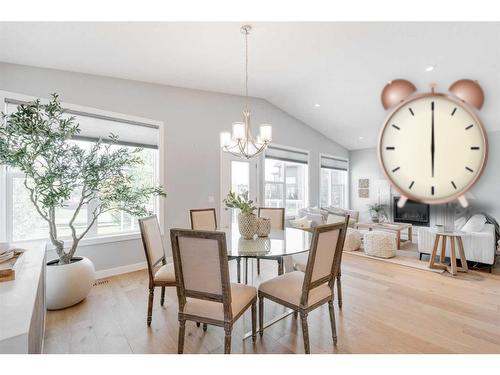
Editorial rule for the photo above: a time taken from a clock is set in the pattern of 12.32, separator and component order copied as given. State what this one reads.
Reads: 6.00
